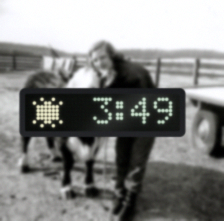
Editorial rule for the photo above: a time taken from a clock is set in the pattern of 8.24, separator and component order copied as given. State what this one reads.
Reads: 3.49
